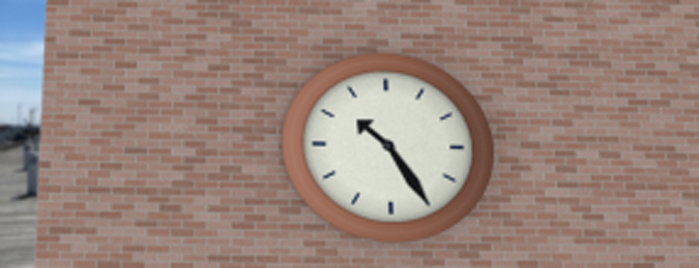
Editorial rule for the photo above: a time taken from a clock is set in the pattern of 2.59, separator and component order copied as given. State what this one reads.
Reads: 10.25
